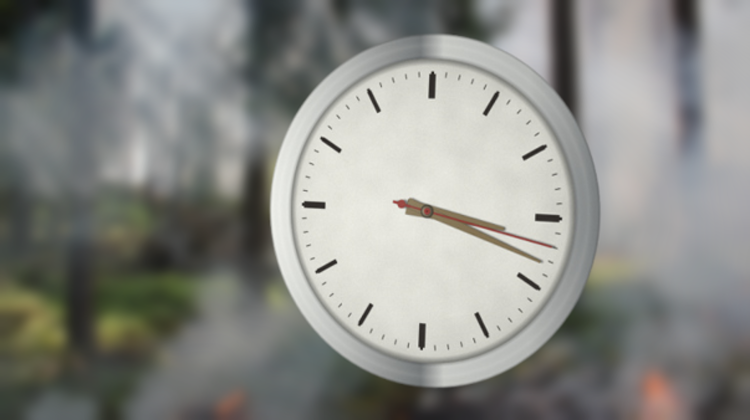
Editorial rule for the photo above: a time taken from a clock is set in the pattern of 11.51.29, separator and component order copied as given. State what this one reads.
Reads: 3.18.17
